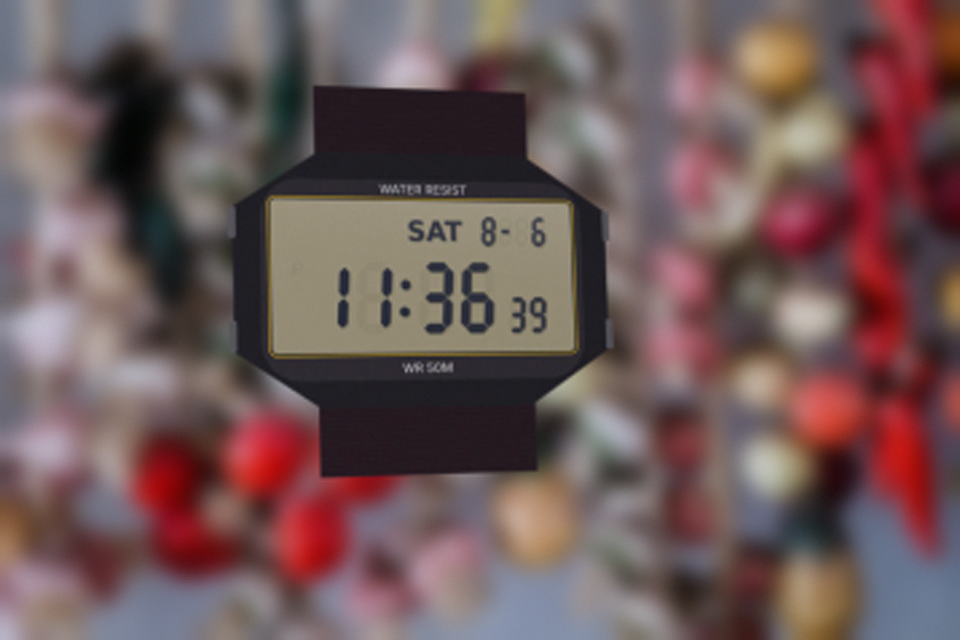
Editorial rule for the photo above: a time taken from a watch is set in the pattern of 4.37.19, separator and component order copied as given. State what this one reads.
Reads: 11.36.39
